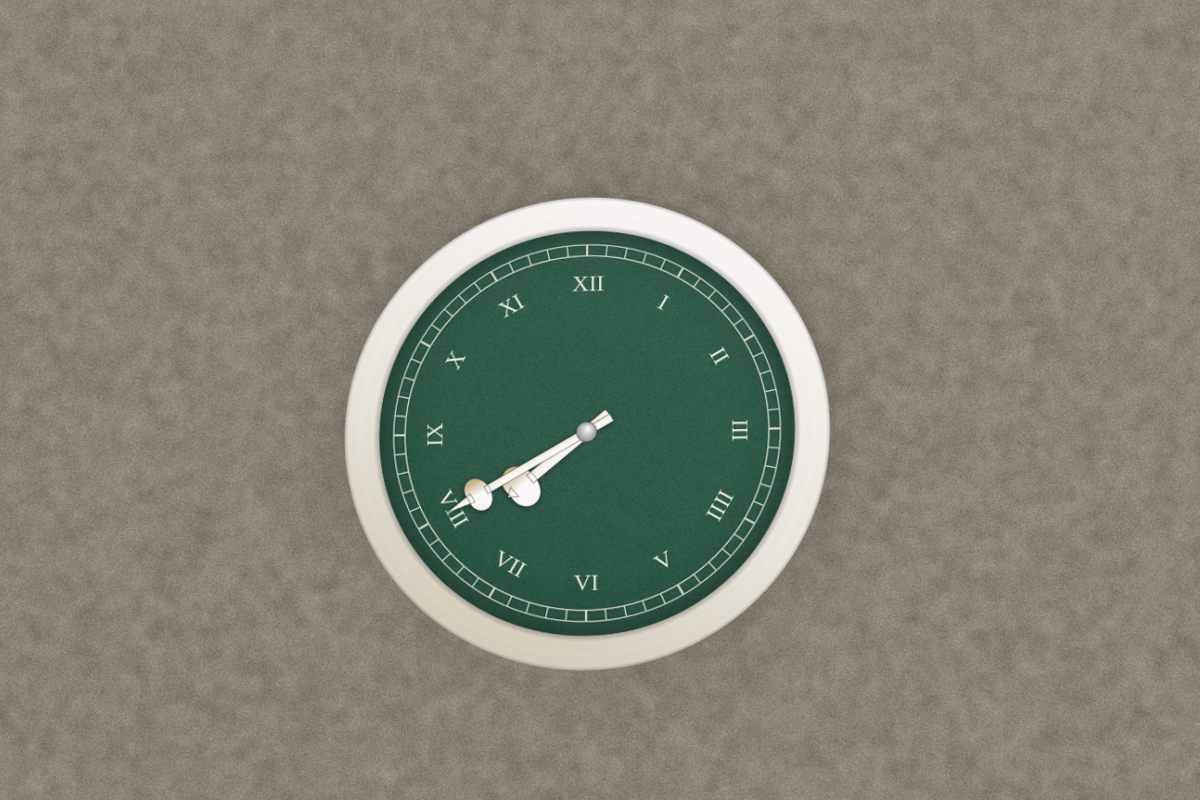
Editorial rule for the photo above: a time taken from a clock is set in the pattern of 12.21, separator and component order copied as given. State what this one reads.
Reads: 7.40
